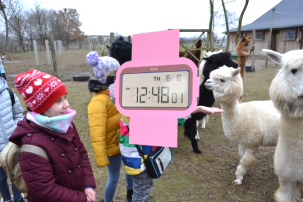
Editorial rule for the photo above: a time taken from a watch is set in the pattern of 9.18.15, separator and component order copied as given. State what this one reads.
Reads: 12.48.01
